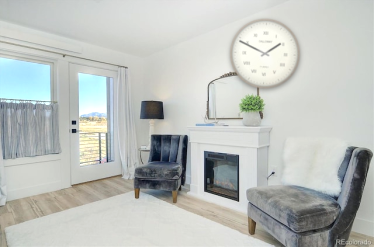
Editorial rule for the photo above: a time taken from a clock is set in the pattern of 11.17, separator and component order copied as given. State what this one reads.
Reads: 1.49
